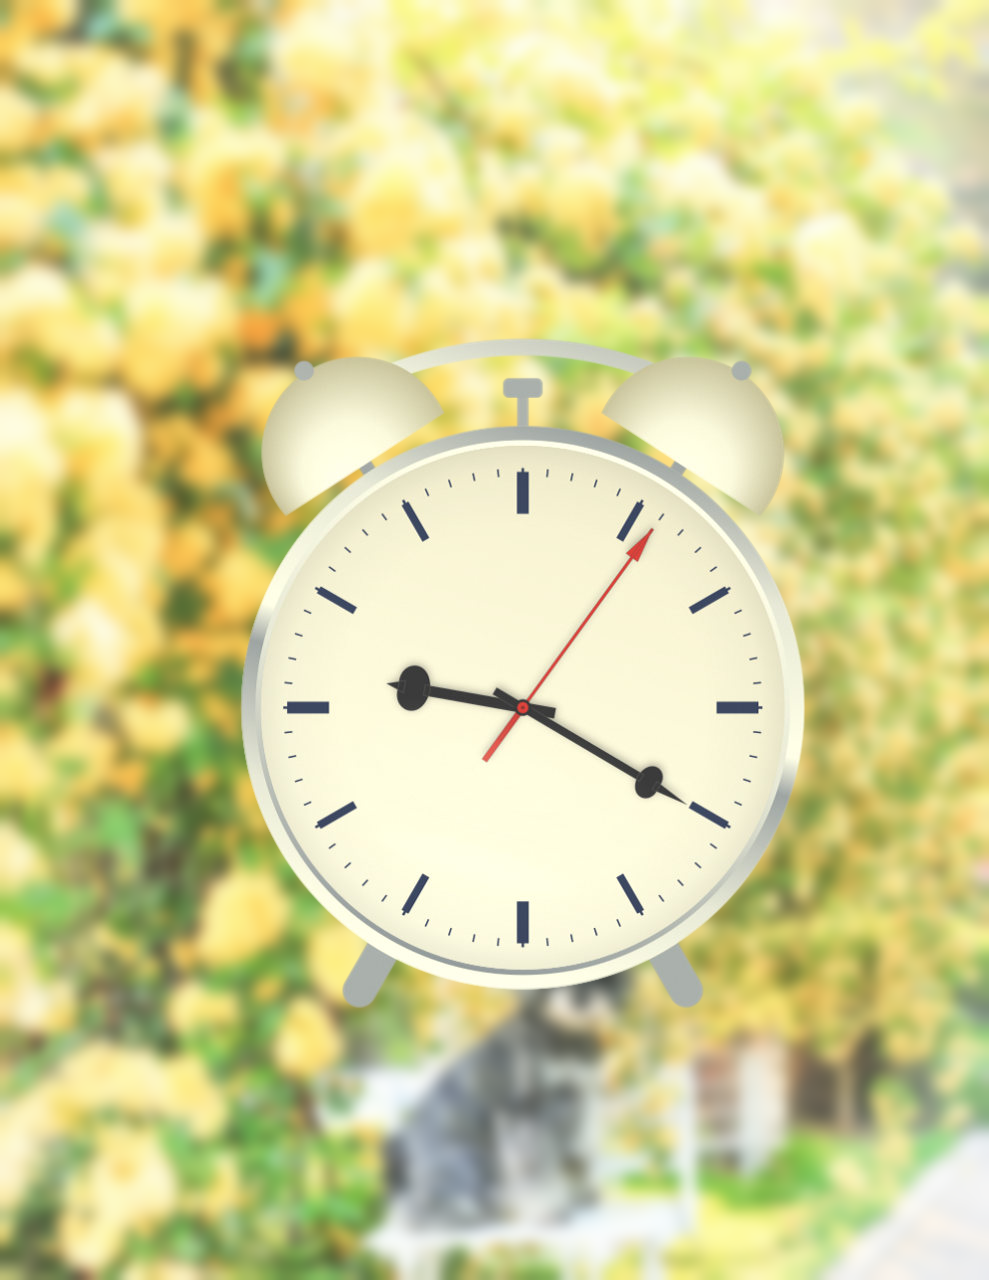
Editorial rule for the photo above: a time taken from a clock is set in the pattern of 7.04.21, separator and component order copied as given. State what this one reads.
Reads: 9.20.06
